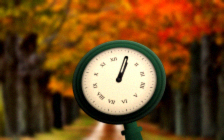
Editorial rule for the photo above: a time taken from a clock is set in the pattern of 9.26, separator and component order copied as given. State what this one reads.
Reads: 1.05
